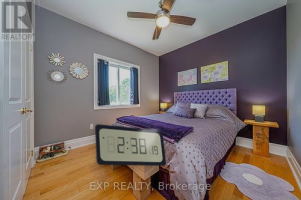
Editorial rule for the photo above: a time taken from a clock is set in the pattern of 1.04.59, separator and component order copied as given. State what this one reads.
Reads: 2.38.19
